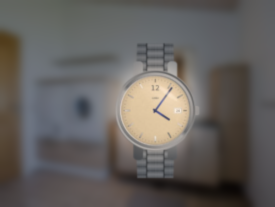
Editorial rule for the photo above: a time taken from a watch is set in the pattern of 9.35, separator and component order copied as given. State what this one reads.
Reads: 4.06
